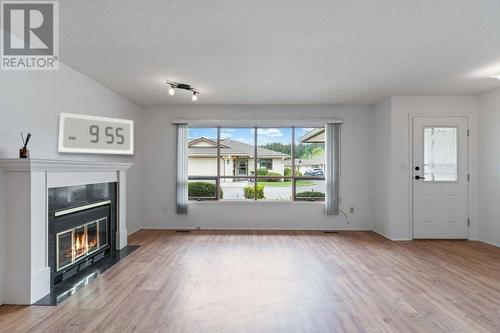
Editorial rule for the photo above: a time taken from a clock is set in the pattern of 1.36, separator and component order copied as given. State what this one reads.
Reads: 9.55
